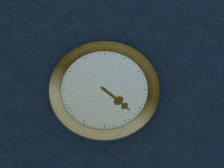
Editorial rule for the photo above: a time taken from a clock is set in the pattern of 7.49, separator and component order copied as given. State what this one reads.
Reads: 4.22
